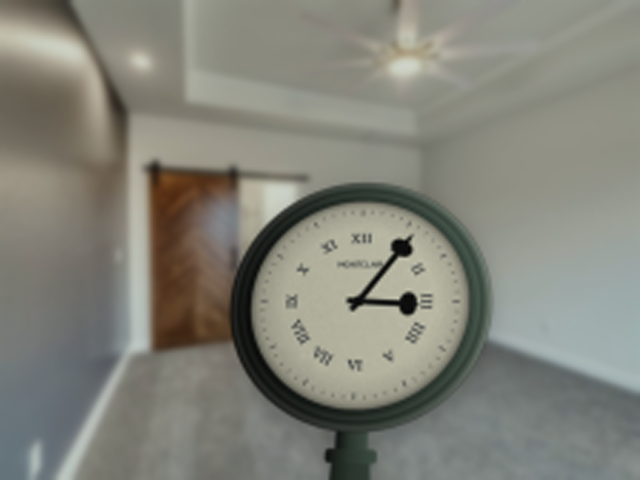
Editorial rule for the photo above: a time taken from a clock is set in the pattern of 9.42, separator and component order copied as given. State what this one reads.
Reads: 3.06
